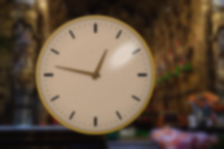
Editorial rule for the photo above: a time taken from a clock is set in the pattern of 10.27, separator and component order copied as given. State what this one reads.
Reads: 12.47
